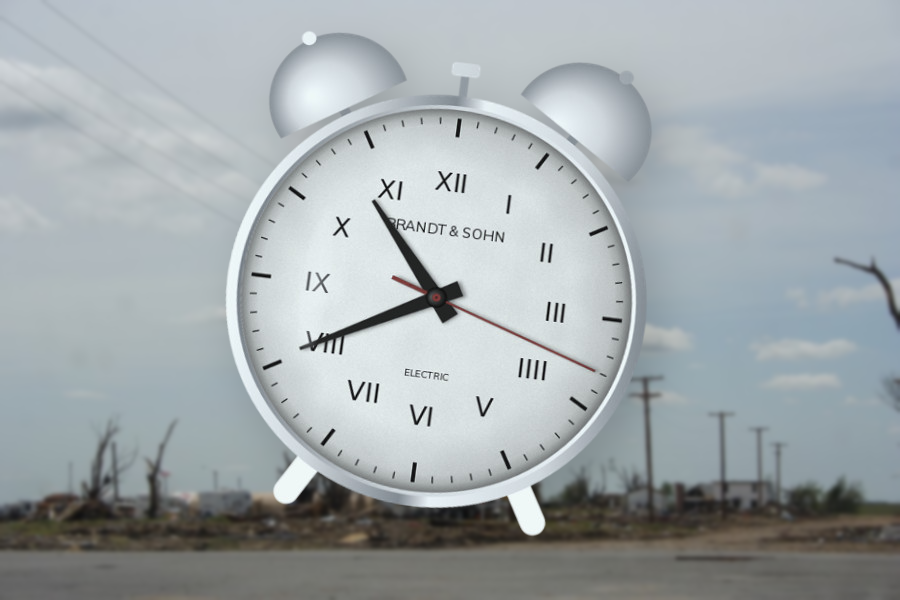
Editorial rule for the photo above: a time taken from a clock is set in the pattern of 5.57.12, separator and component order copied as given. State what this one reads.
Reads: 10.40.18
